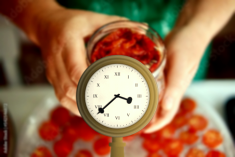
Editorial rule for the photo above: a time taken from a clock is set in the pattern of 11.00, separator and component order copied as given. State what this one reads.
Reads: 3.38
